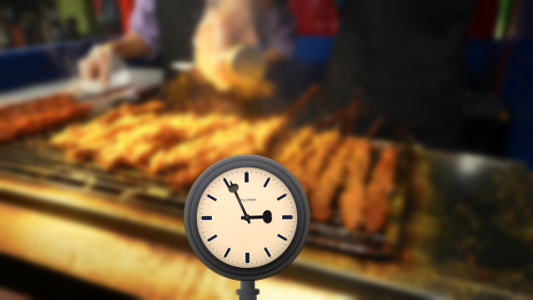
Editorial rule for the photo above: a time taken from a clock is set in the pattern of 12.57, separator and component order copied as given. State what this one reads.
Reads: 2.56
